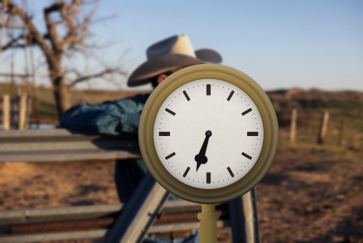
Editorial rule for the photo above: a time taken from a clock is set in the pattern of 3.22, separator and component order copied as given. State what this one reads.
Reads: 6.33
